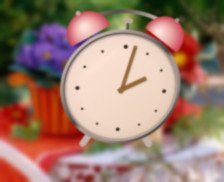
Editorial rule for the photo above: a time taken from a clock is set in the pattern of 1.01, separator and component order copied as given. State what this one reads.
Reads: 2.02
